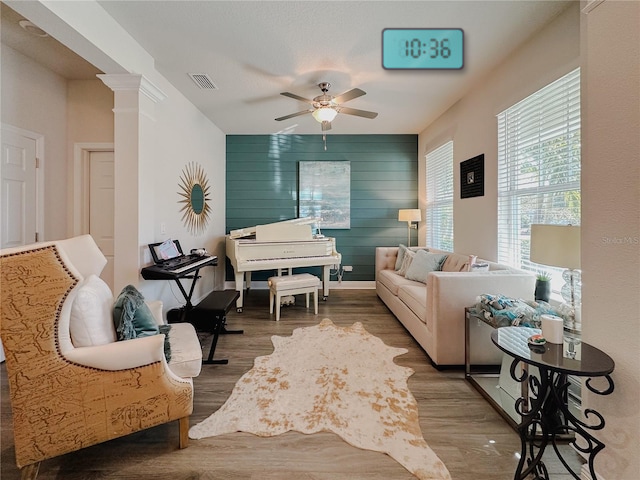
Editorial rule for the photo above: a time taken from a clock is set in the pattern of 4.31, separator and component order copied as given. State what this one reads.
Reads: 10.36
